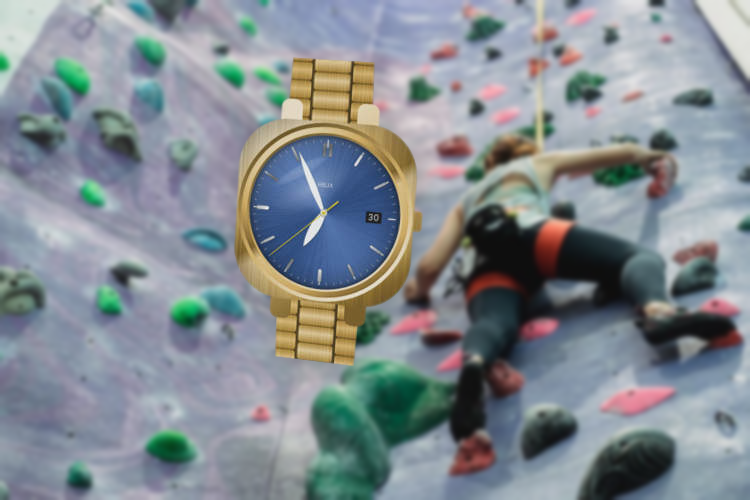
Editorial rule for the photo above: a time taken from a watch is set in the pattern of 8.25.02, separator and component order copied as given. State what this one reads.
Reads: 6.55.38
